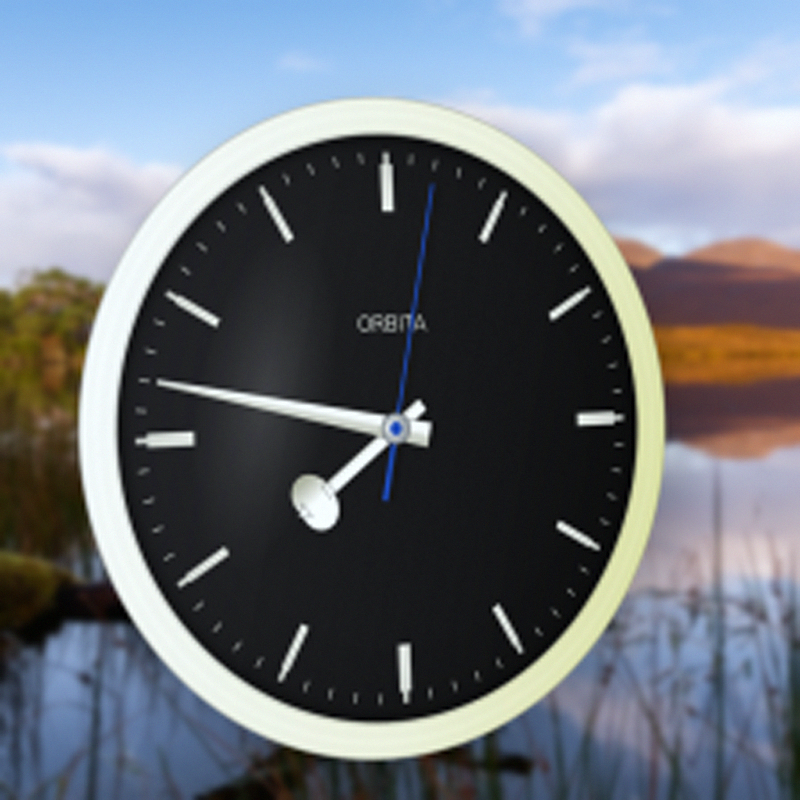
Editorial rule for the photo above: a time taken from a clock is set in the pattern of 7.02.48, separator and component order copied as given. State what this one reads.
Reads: 7.47.02
